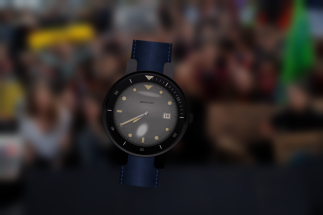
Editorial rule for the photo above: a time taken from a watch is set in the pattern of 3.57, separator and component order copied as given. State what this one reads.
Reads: 7.40
